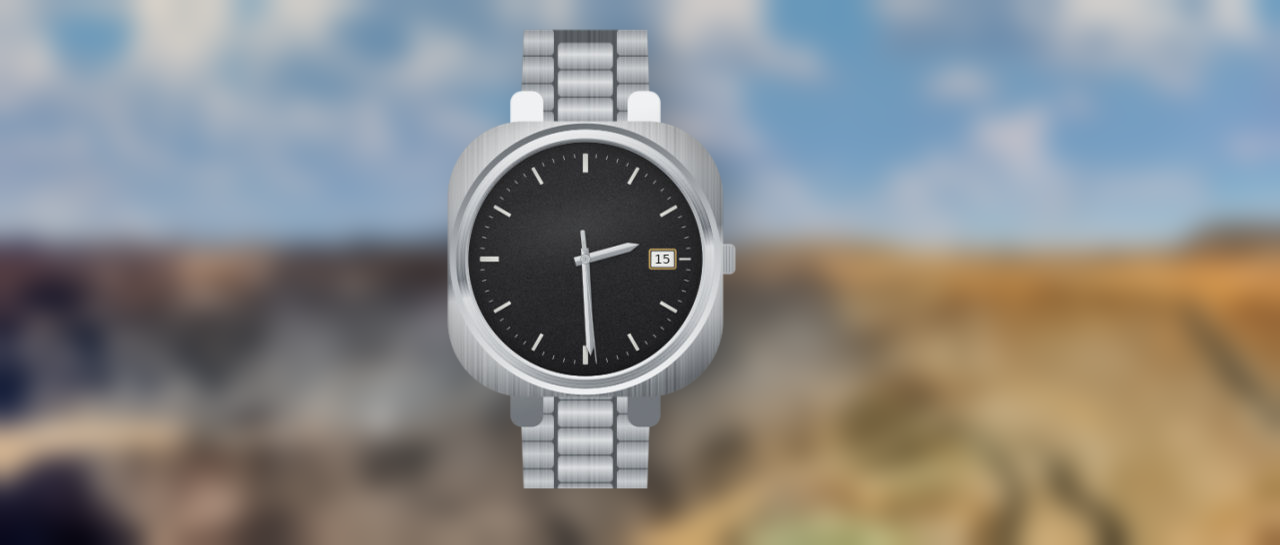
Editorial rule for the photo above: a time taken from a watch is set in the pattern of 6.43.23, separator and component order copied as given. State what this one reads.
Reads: 2.29.29
